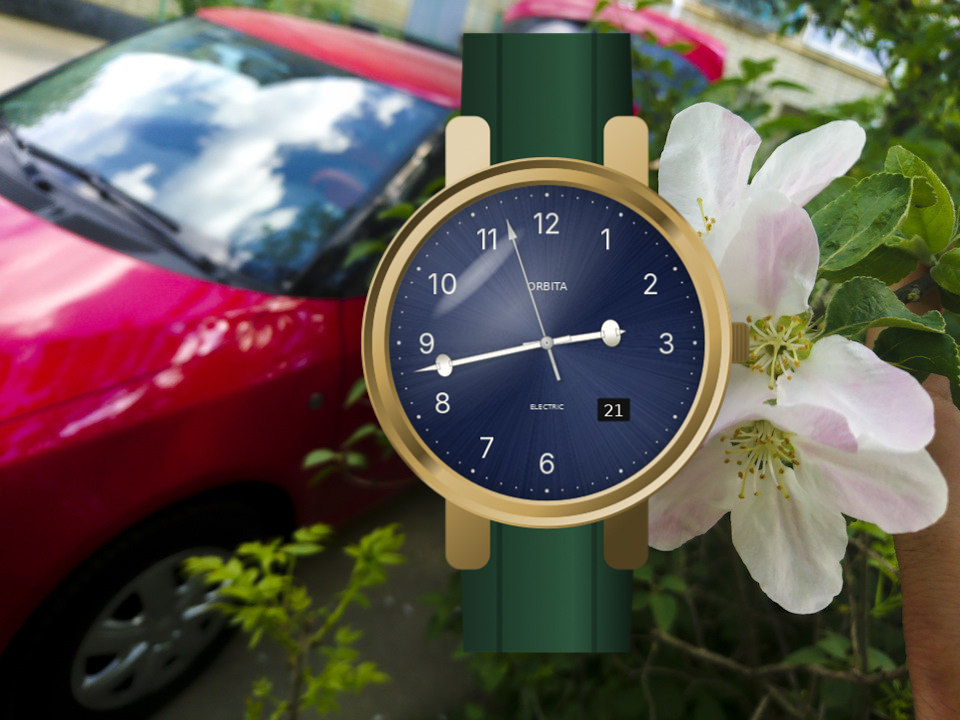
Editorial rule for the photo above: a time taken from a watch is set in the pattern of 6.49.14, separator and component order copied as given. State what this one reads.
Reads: 2.42.57
